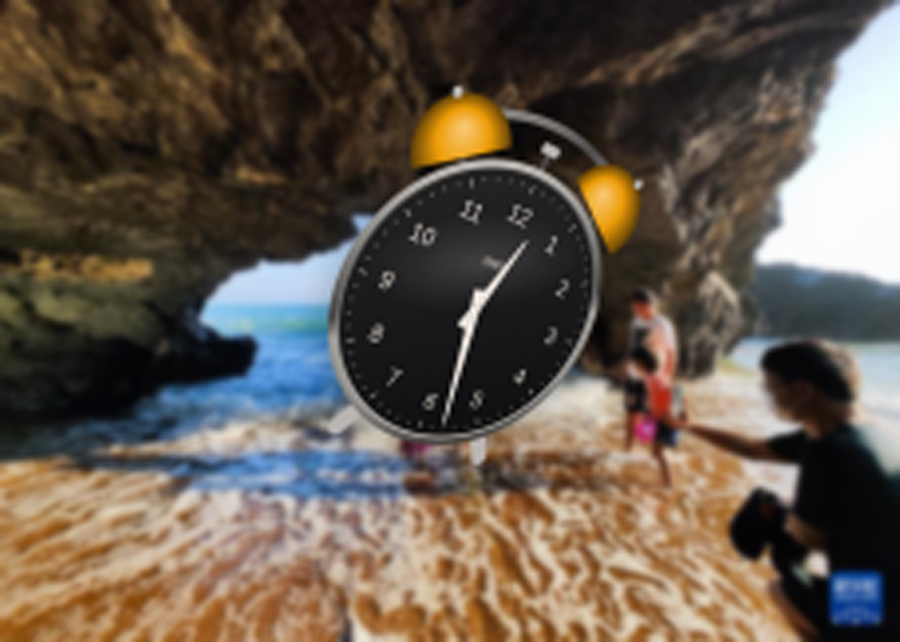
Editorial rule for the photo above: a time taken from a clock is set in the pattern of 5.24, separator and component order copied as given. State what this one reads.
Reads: 12.28
